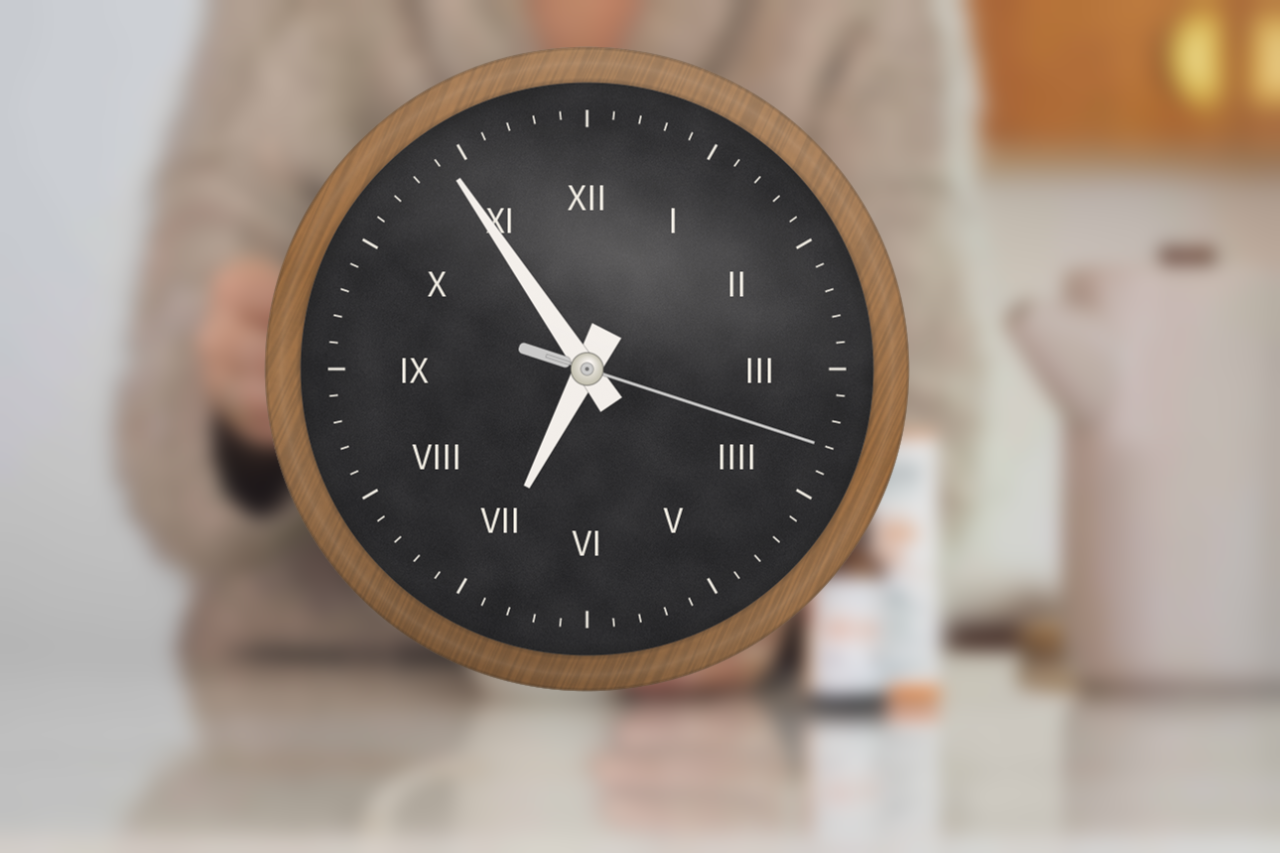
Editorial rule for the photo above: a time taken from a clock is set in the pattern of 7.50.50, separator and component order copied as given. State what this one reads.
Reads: 6.54.18
